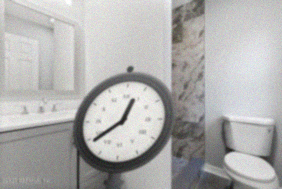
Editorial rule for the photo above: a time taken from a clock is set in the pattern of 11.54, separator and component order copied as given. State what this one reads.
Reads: 12.39
